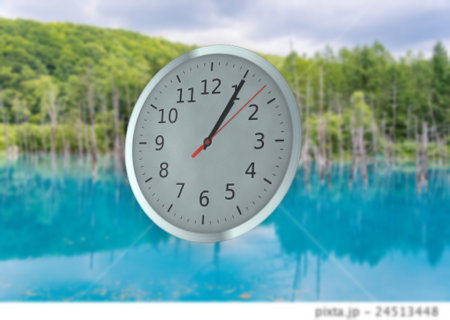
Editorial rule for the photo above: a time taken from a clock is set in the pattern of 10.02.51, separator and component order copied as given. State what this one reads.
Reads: 1.05.08
